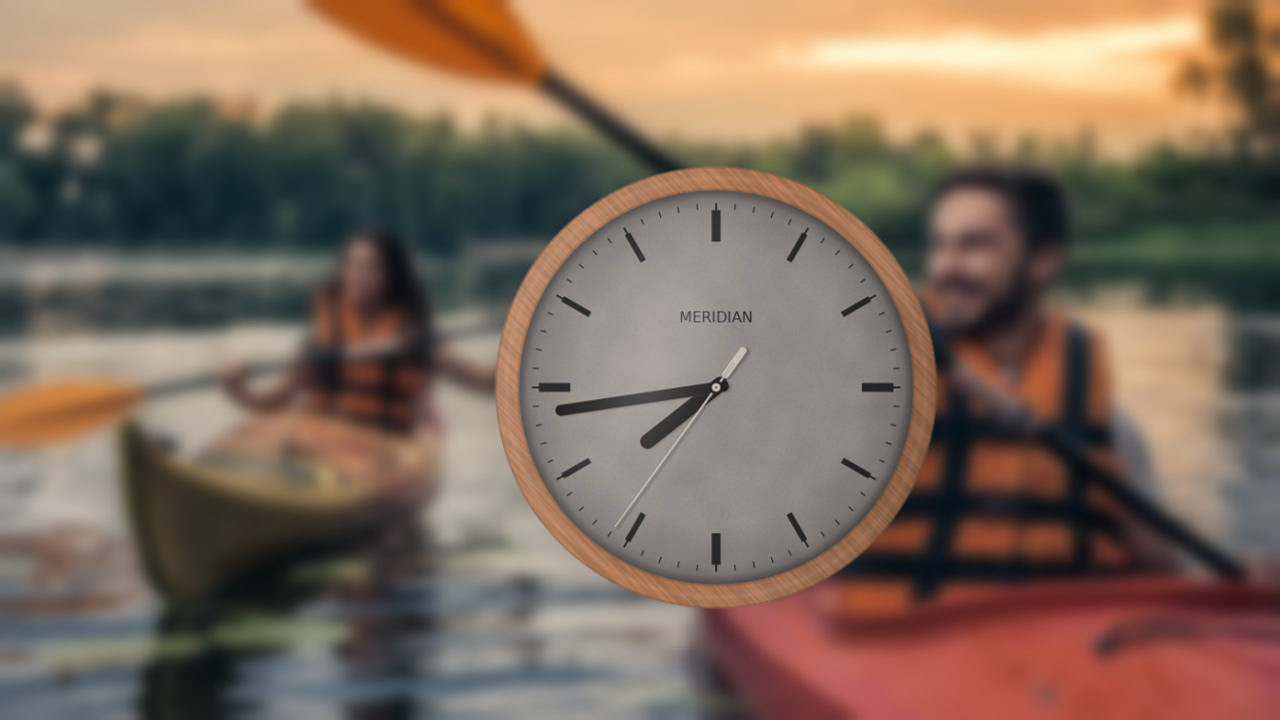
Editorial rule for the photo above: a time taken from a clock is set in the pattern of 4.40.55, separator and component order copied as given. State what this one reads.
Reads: 7.43.36
